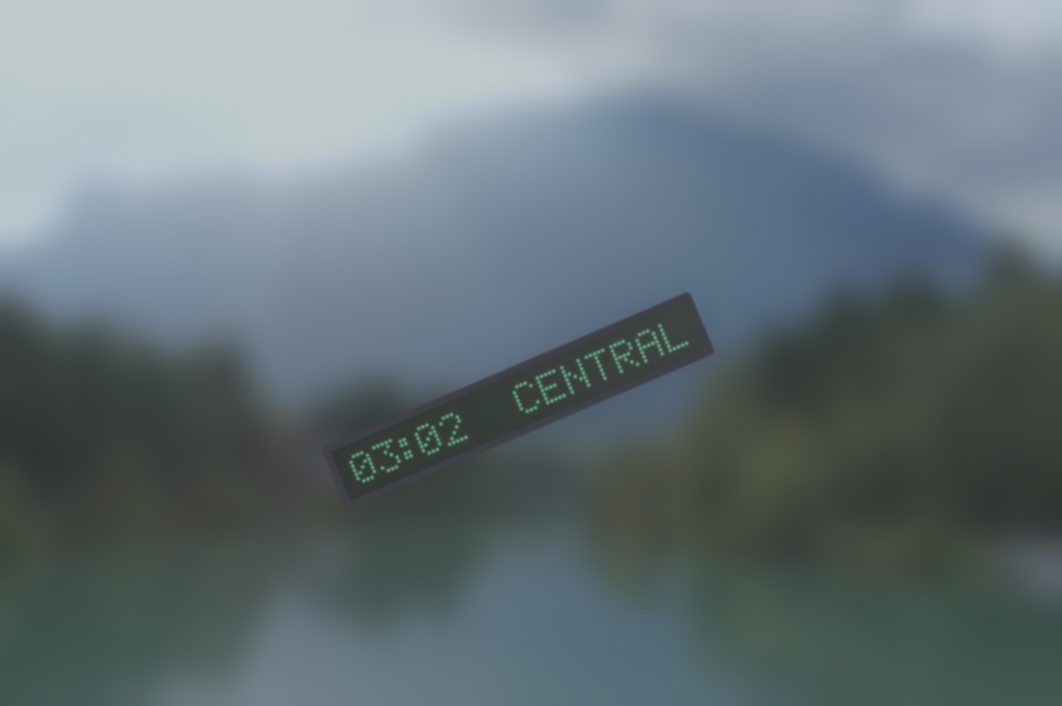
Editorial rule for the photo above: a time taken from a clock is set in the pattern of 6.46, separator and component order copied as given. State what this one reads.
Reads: 3.02
